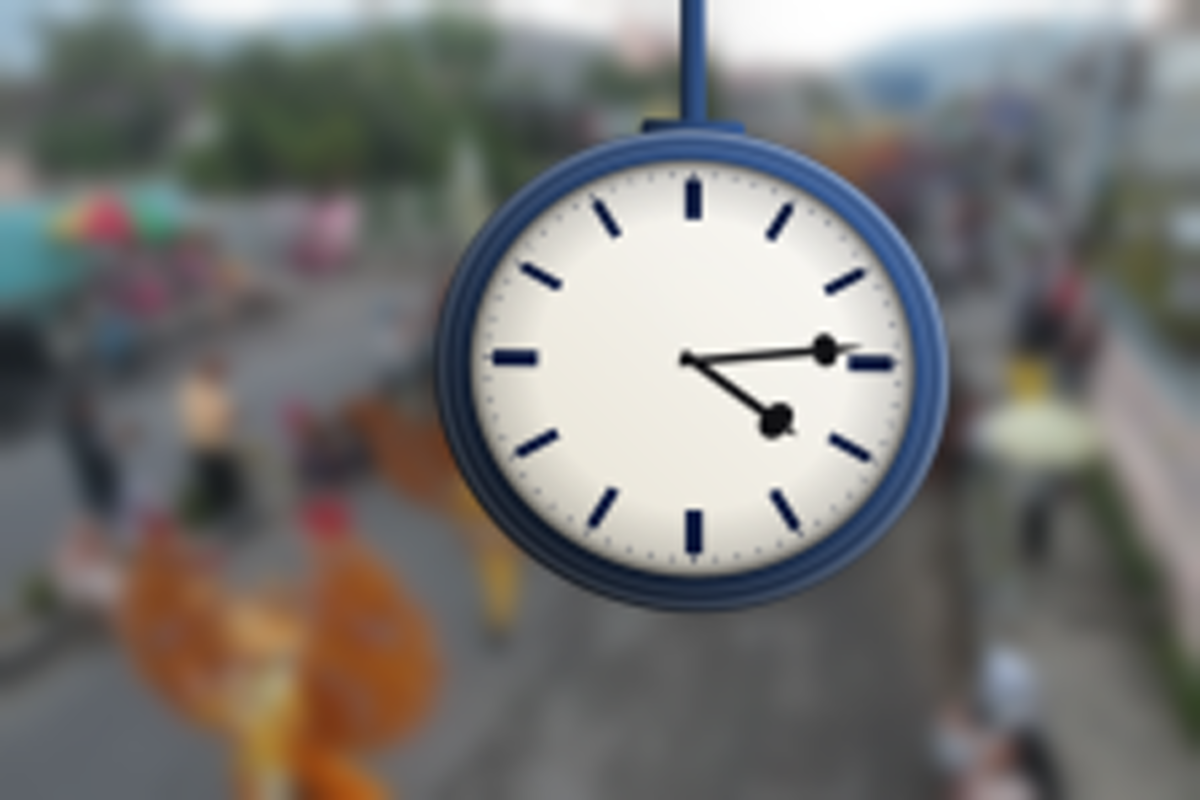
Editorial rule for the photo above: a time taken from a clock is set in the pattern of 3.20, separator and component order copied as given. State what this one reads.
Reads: 4.14
